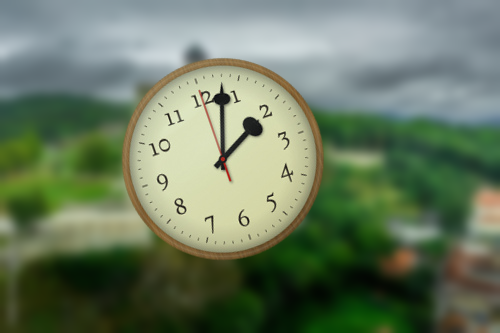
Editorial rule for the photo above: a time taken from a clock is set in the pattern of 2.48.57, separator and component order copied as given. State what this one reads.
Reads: 2.03.00
